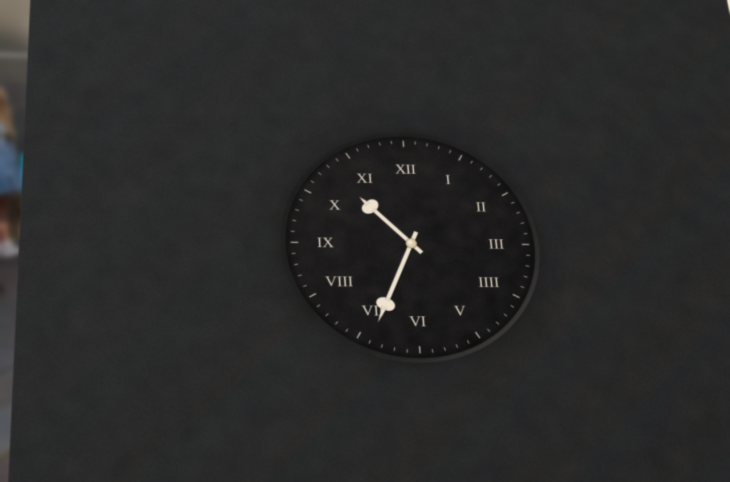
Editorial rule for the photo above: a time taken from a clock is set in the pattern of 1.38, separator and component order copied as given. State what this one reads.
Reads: 10.34
